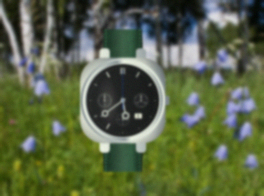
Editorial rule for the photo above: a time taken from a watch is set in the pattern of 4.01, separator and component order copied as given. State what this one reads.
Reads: 5.39
